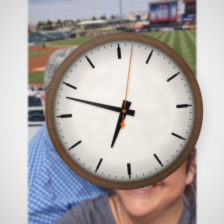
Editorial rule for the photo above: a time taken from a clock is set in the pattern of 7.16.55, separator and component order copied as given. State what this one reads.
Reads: 6.48.02
